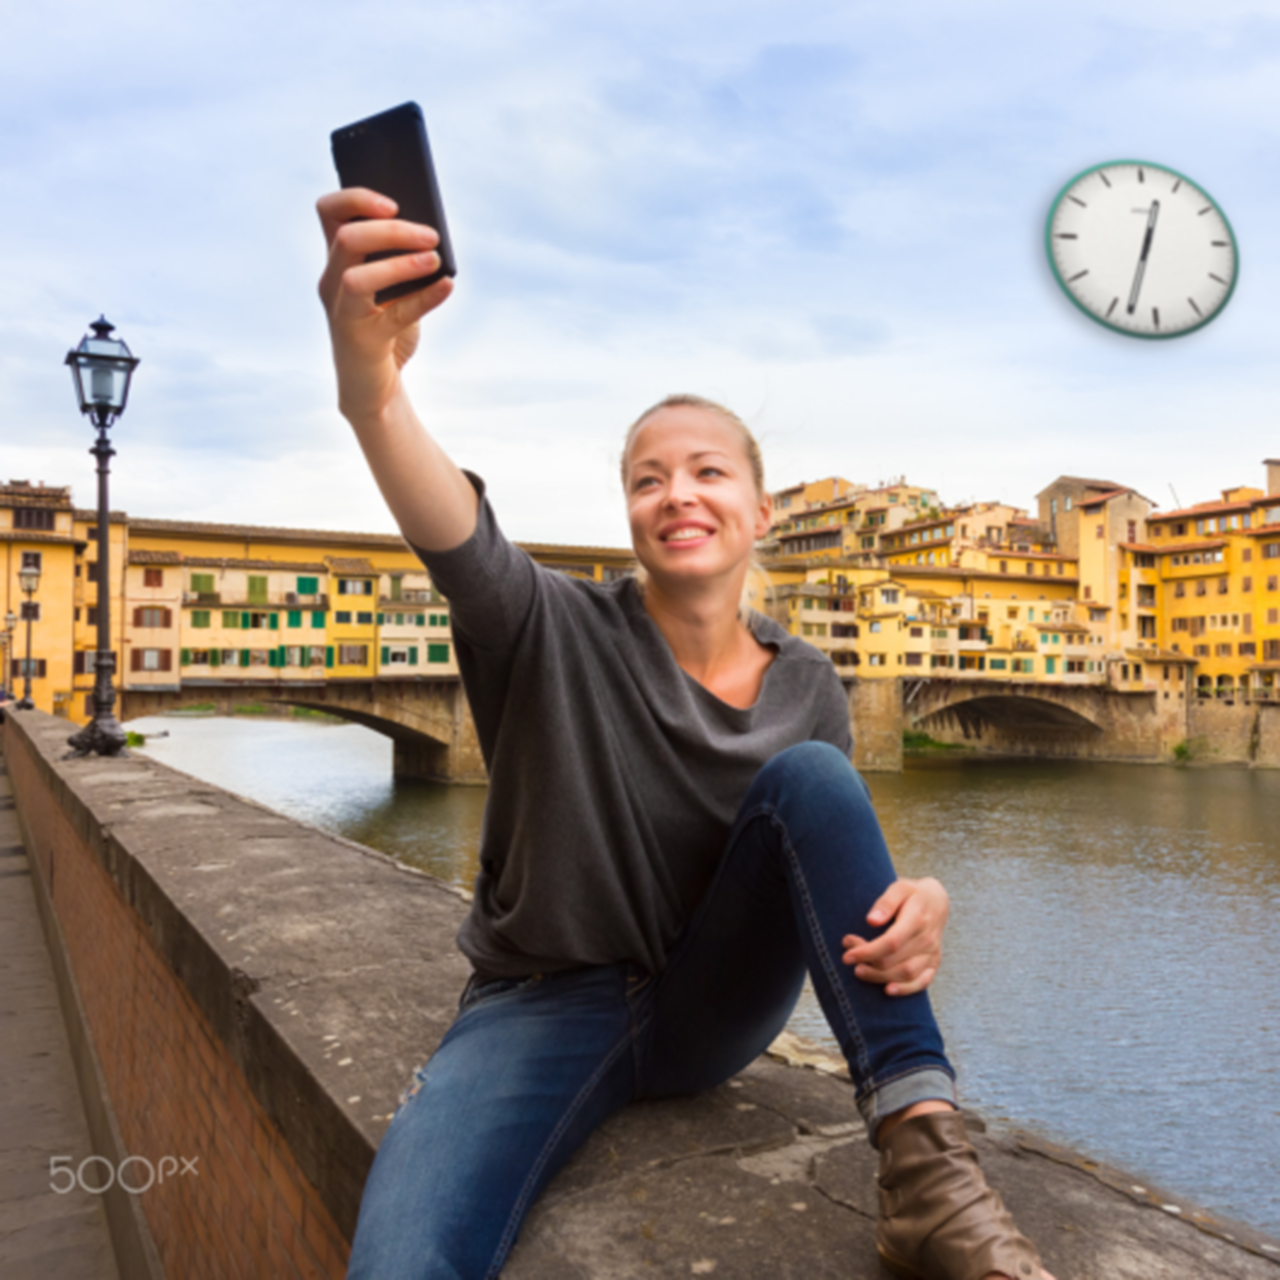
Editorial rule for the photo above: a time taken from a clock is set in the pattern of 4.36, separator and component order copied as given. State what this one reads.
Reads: 12.33
